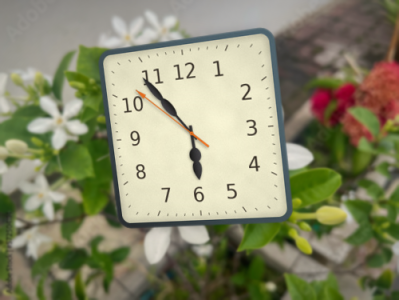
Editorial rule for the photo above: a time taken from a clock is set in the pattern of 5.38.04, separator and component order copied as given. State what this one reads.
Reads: 5.53.52
